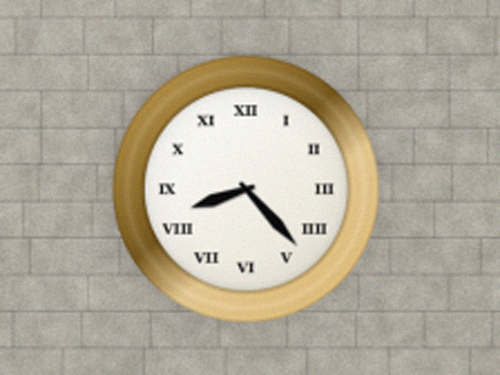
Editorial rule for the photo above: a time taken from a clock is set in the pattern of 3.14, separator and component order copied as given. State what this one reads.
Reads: 8.23
